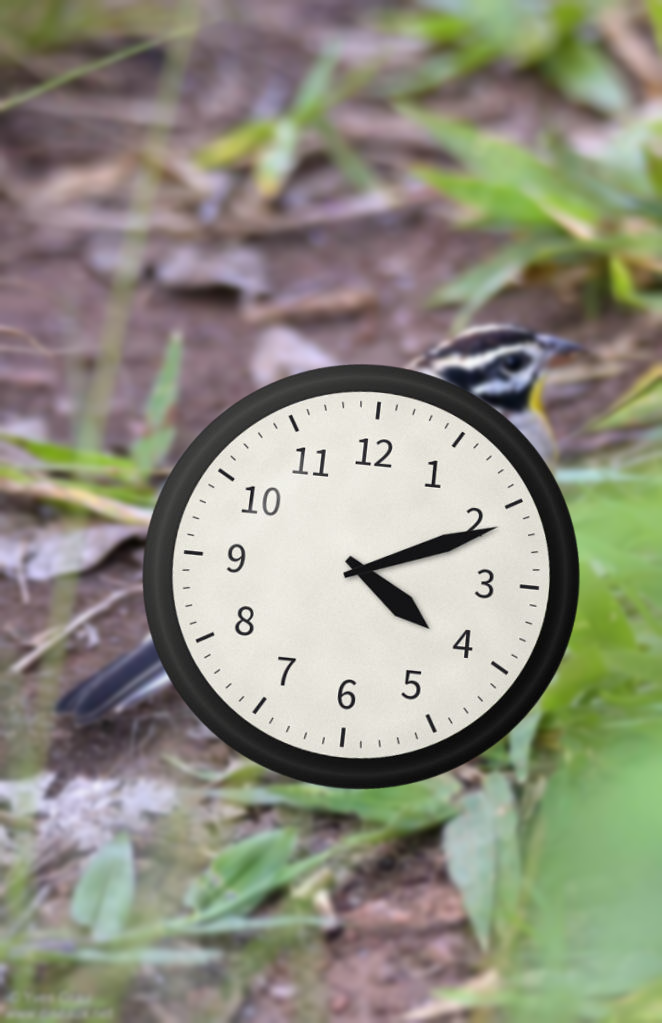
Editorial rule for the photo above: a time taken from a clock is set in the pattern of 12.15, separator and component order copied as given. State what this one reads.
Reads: 4.11
